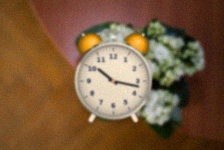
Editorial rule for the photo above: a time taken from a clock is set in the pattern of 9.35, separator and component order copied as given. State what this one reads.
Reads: 10.17
